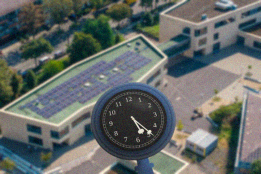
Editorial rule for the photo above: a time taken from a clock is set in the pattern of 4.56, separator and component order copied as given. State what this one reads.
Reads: 5.24
